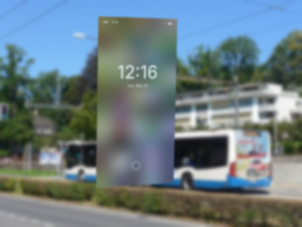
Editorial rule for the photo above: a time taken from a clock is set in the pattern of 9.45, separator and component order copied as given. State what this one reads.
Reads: 12.16
